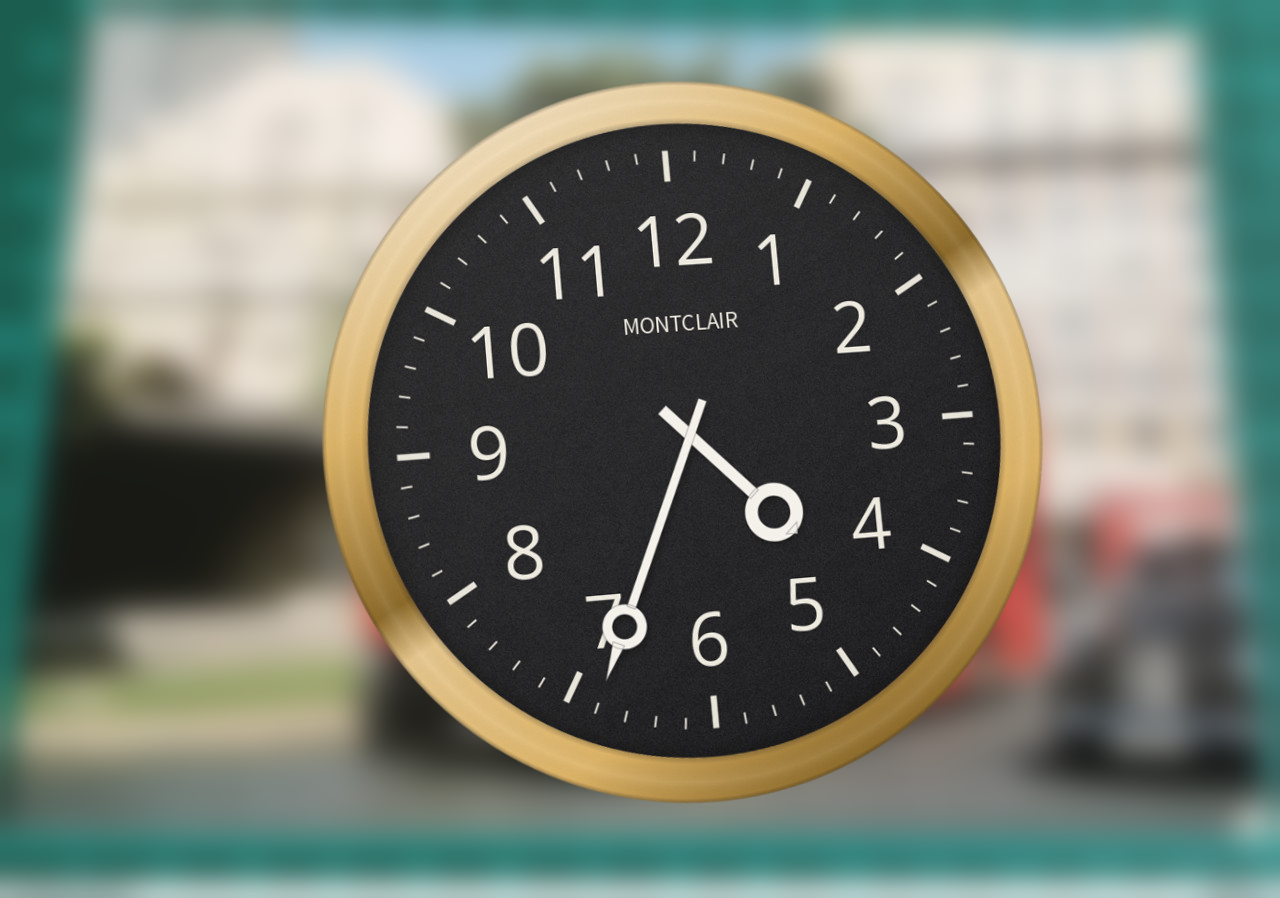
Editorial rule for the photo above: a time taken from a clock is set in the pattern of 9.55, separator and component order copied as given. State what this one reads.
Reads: 4.34
